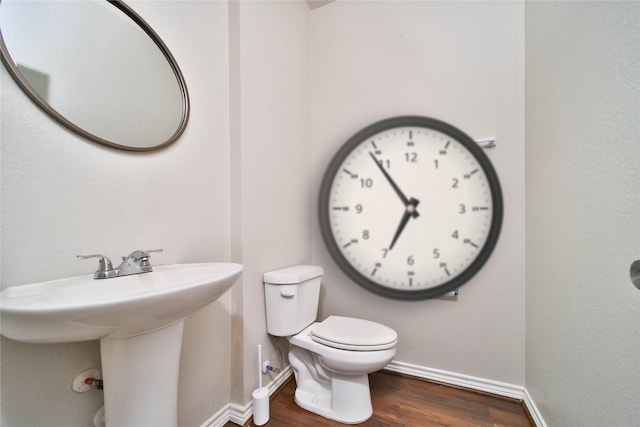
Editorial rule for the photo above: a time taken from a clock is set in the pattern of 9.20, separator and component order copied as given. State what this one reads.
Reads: 6.54
